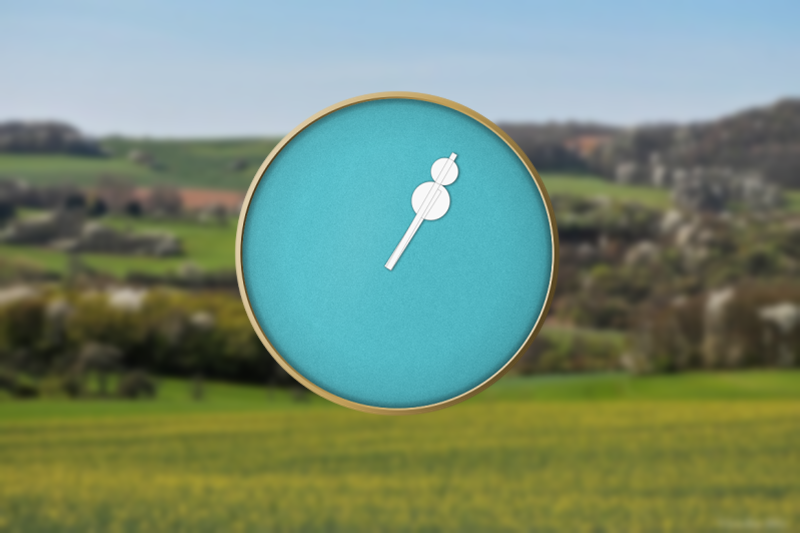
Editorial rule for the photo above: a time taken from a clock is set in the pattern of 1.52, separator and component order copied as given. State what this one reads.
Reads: 1.05
